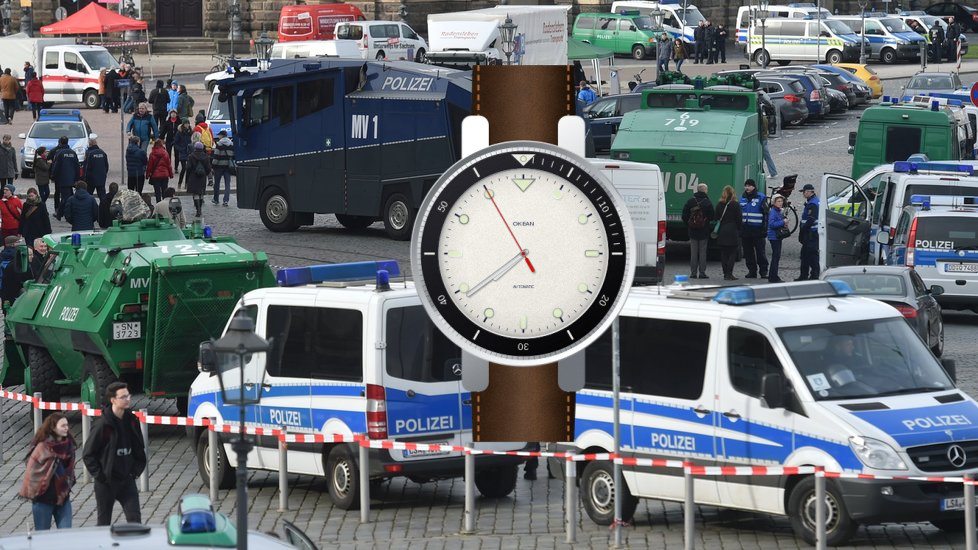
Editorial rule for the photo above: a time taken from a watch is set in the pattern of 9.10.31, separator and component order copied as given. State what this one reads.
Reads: 7.38.55
